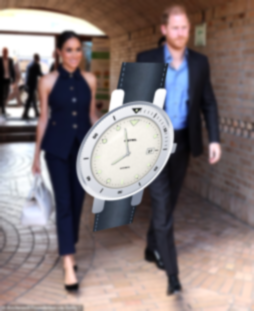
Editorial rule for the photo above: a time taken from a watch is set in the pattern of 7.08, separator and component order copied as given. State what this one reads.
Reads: 7.57
